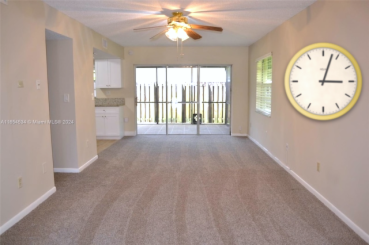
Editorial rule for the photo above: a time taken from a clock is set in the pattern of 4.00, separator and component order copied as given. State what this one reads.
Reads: 3.03
